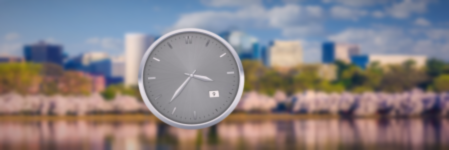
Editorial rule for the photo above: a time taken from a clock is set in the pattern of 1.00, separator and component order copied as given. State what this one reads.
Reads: 3.37
